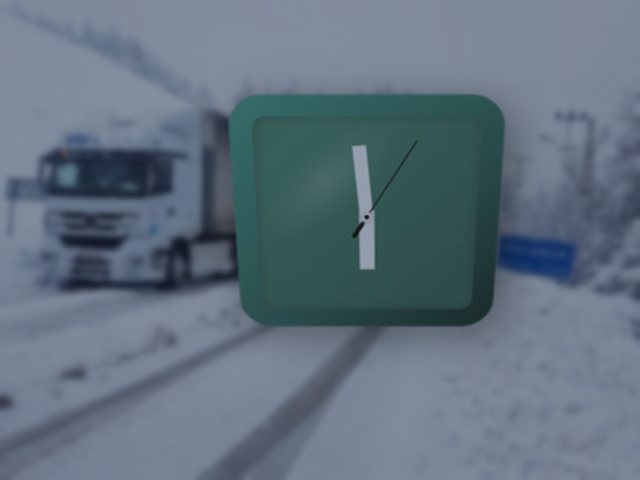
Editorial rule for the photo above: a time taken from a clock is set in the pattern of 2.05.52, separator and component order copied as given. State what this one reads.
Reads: 5.59.05
